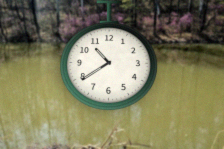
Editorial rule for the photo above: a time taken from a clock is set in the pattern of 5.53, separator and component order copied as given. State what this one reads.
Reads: 10.39
